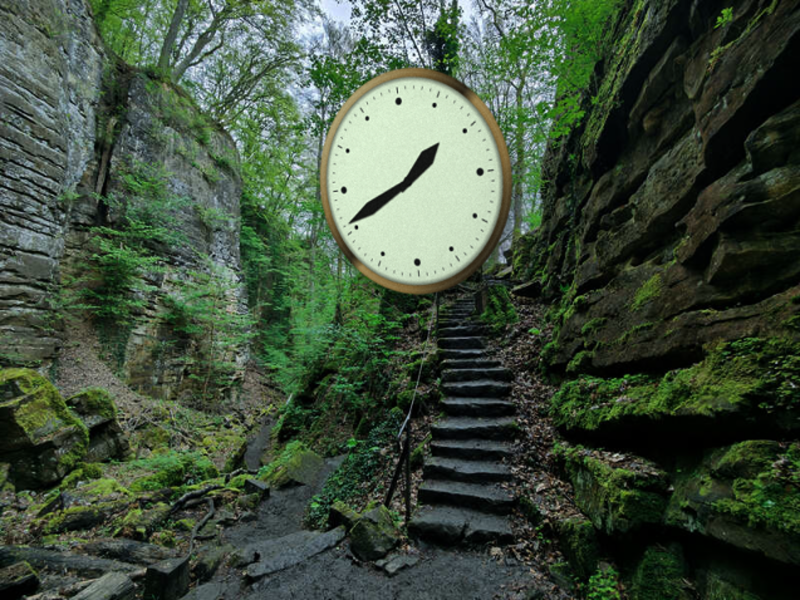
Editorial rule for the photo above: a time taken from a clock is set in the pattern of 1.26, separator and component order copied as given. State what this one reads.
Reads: 1.41
